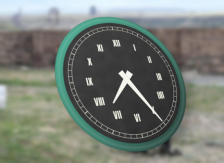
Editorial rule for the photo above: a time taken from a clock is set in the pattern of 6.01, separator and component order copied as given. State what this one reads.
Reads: 7.25
